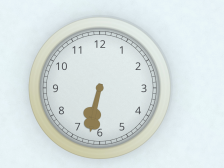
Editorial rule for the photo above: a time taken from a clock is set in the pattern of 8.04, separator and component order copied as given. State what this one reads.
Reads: 6.32
